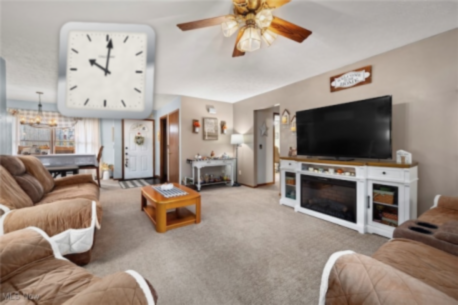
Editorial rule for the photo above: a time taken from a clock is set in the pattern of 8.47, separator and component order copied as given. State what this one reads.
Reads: 10.01
